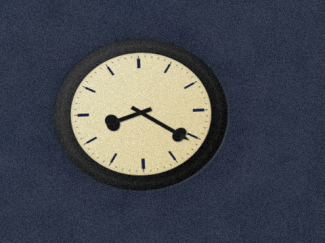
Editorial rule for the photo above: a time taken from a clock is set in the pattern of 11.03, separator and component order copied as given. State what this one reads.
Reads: 8.21
